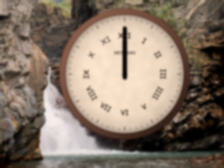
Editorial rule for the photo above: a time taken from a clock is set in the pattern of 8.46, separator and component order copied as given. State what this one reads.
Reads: 12.00
